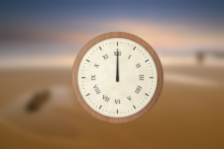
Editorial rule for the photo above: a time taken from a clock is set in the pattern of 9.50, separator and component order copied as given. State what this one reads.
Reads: 12.00
